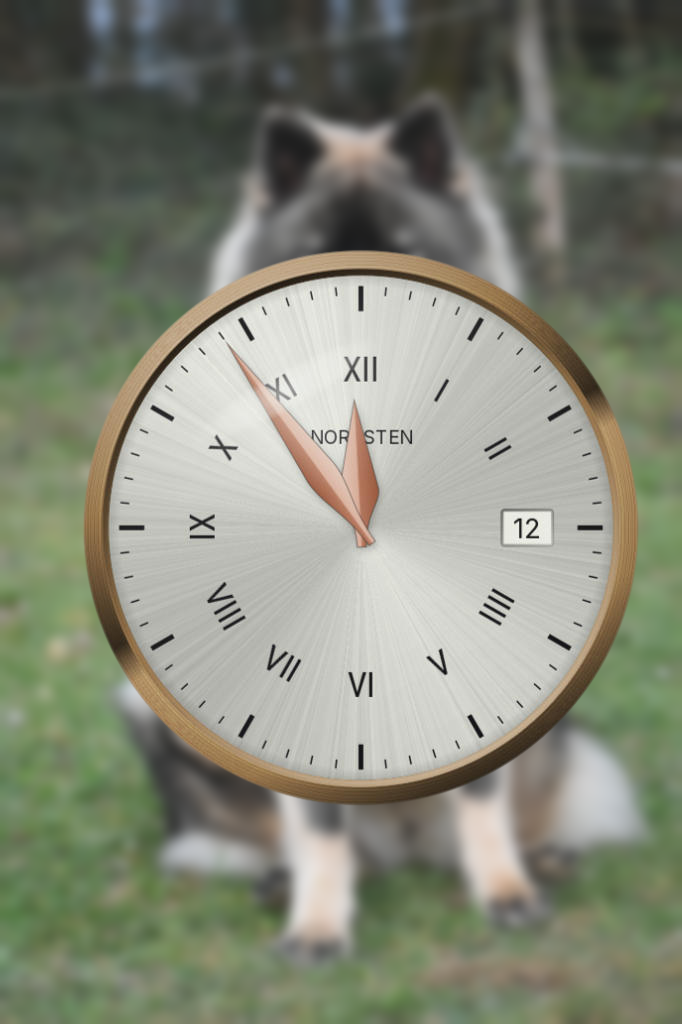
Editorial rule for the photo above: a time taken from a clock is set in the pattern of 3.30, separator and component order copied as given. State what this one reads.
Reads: 11.54
